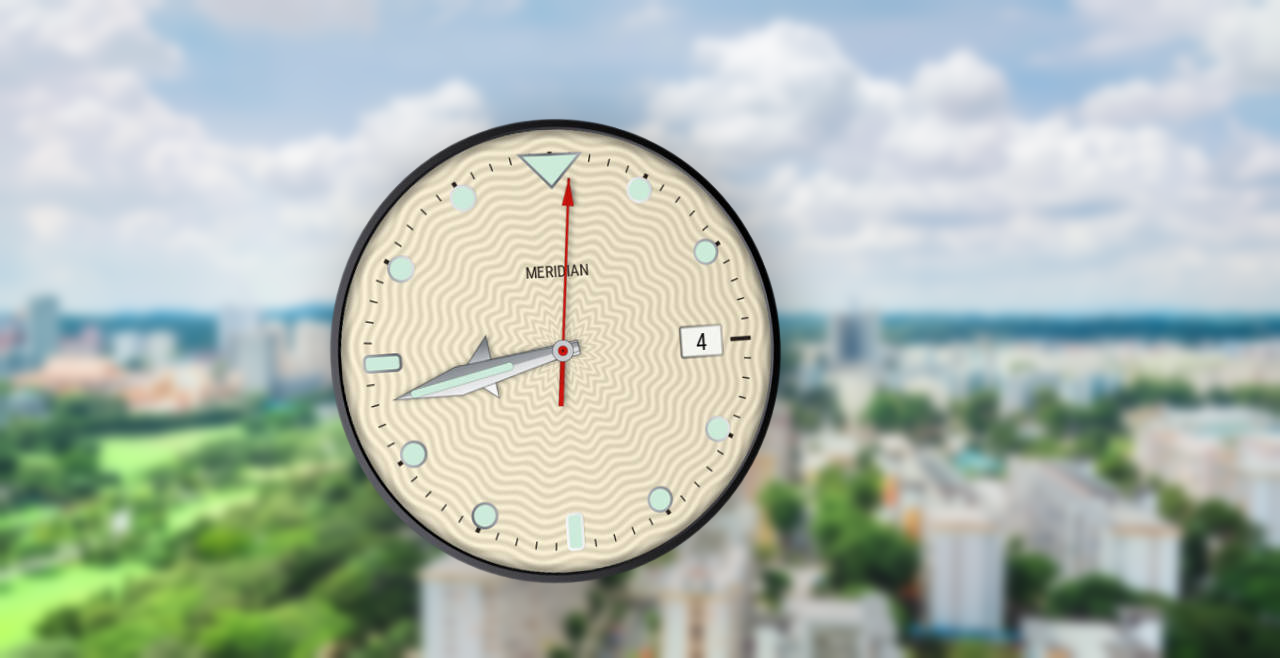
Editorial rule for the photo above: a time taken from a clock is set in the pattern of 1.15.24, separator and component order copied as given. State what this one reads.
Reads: 8.43.01
